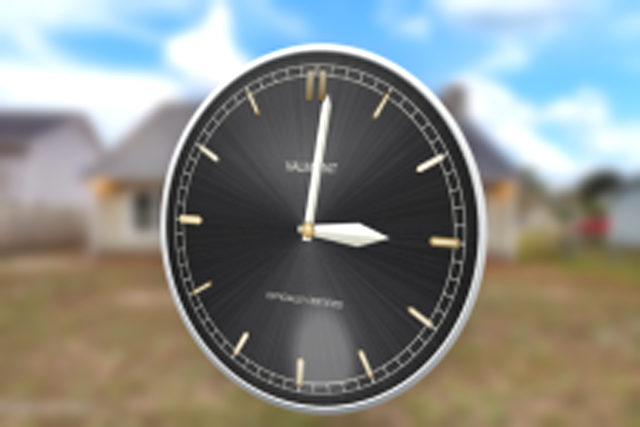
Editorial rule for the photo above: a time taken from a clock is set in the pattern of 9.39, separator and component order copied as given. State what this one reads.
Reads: 3.01
